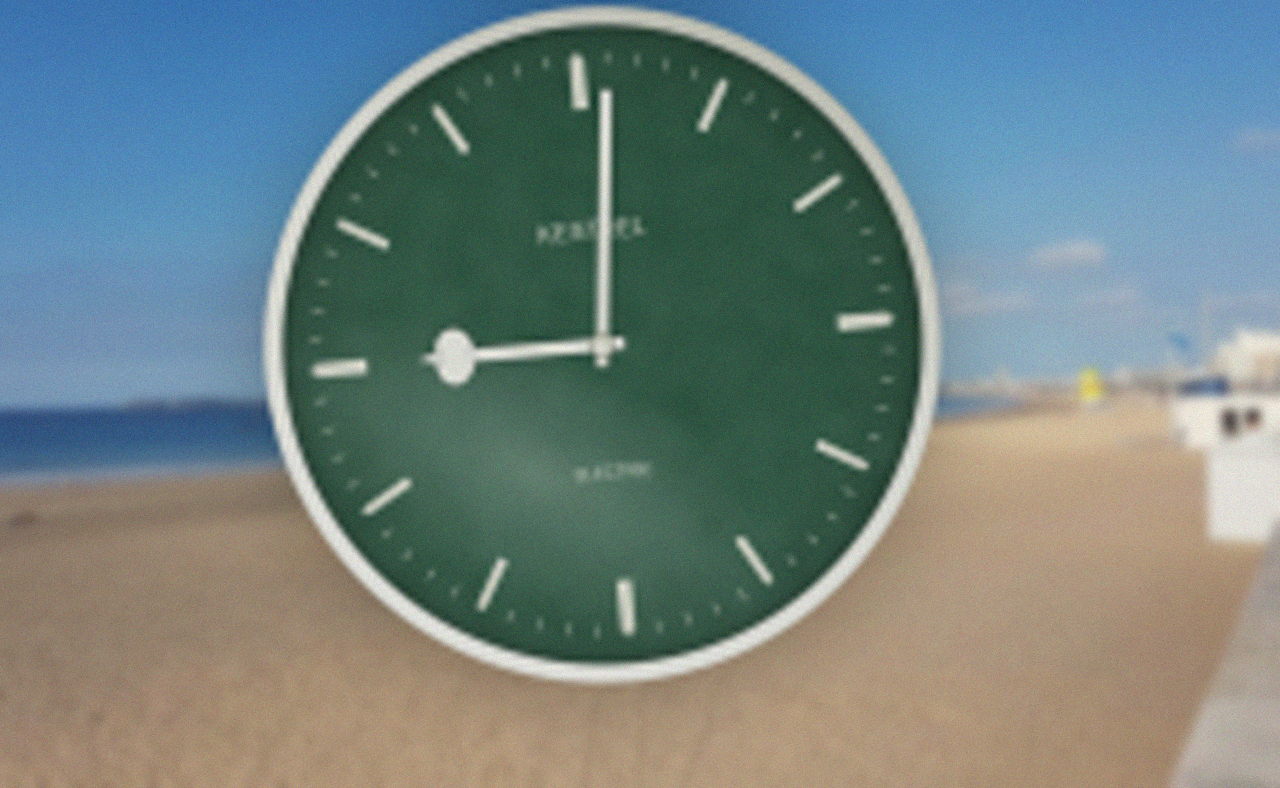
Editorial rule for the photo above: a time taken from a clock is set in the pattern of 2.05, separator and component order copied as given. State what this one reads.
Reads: 9.01
